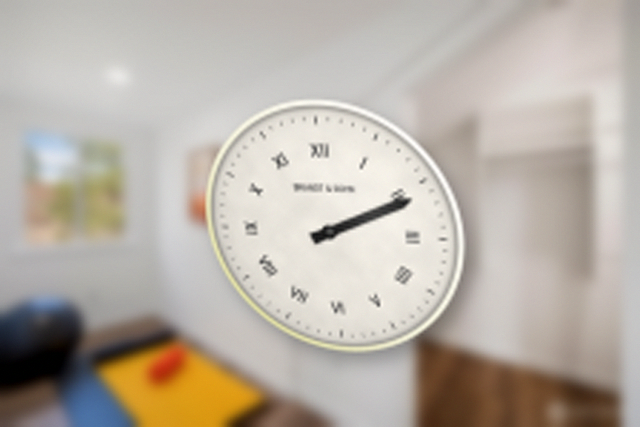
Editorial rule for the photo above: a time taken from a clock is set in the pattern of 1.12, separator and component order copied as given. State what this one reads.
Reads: 2.11
